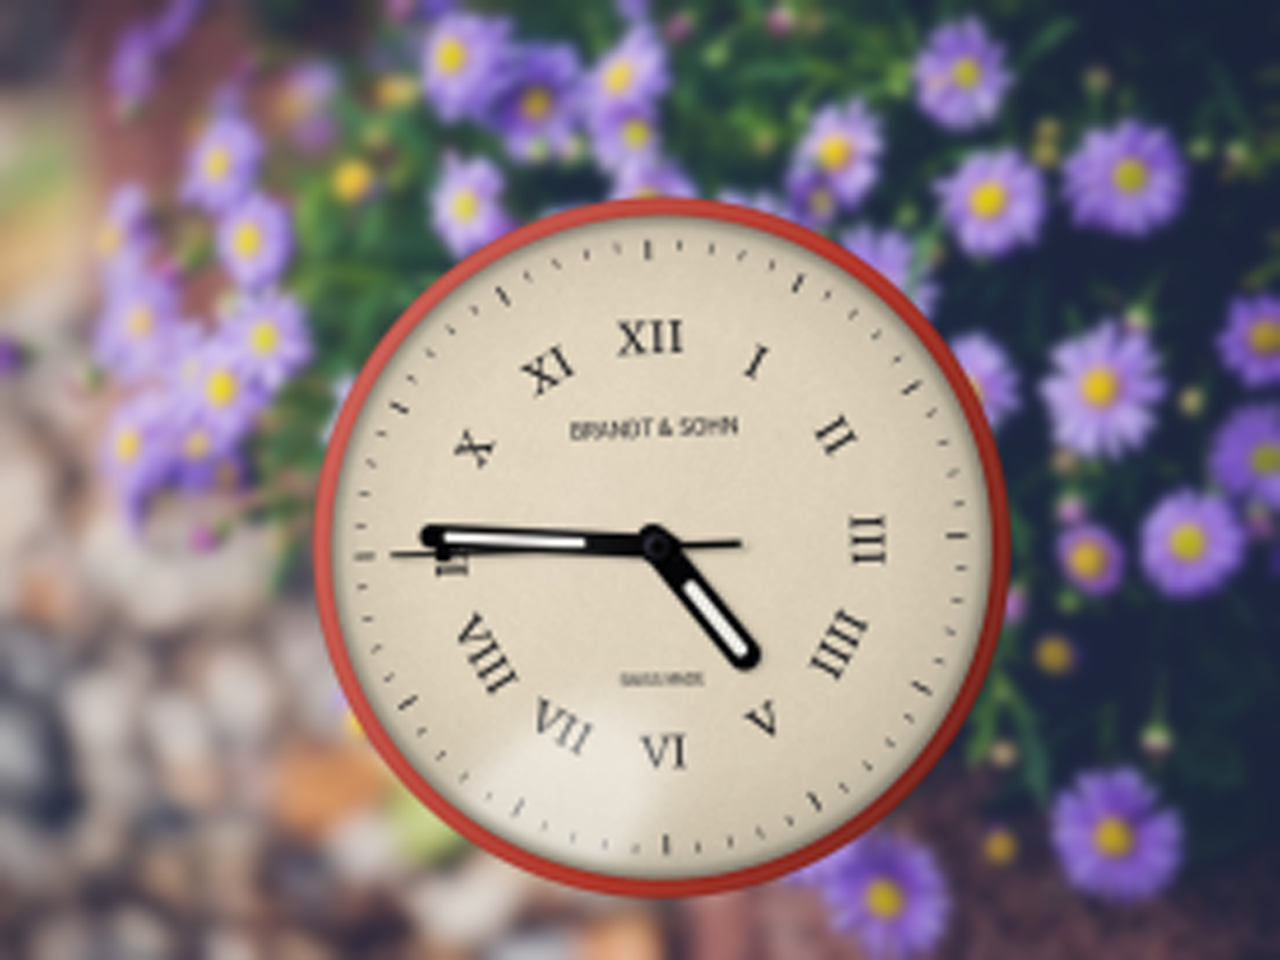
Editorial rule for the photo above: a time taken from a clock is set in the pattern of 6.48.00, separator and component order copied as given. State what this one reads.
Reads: 4.45.45
